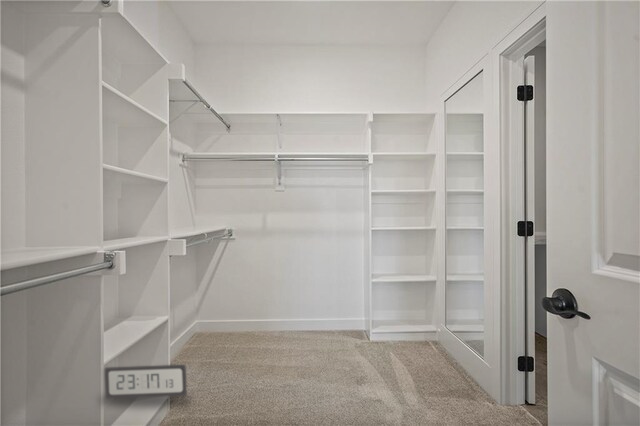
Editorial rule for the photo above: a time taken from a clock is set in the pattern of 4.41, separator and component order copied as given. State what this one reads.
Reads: 23.17
